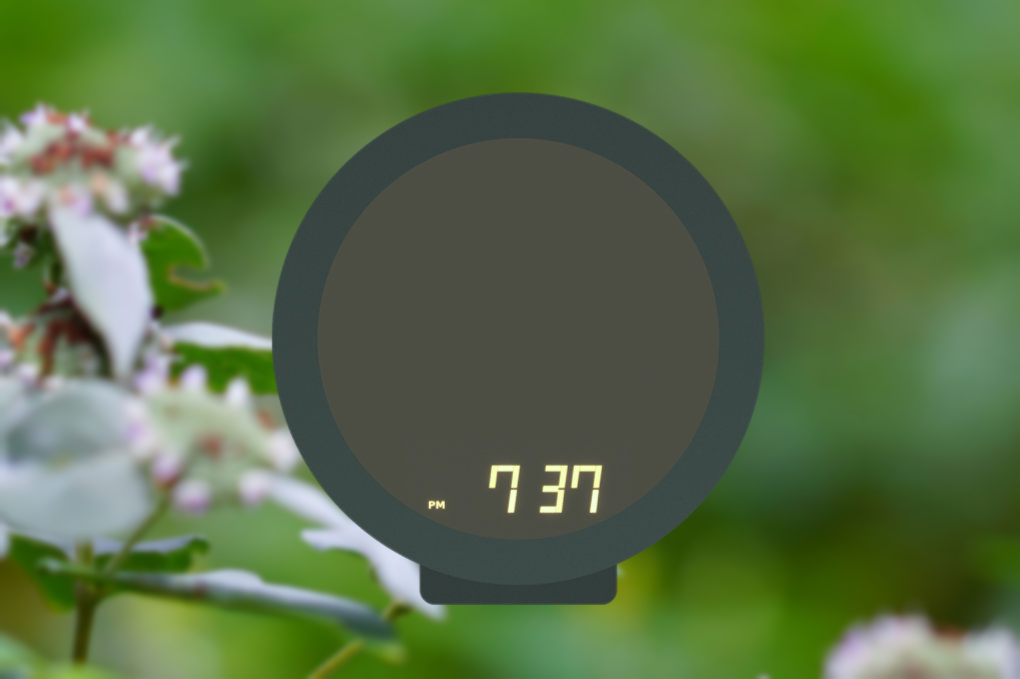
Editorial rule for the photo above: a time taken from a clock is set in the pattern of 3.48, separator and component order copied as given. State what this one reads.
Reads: 7.37
